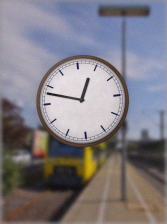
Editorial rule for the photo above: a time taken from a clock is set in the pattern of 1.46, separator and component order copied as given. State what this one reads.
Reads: 12.48
